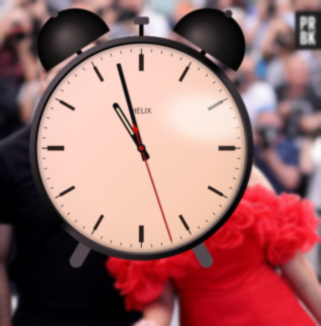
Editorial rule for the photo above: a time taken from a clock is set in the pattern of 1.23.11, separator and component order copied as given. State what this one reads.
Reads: 10.57.27
